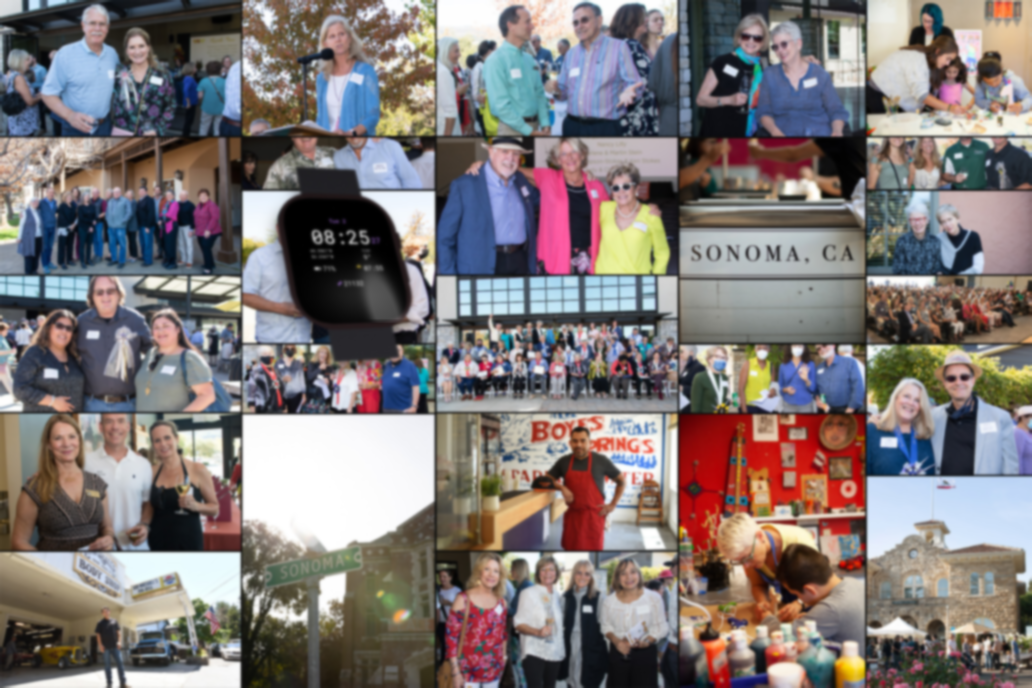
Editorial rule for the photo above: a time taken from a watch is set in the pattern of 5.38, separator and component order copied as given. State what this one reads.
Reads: 8.25
